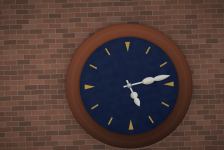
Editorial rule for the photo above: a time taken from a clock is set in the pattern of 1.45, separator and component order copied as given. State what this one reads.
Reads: 5.13
